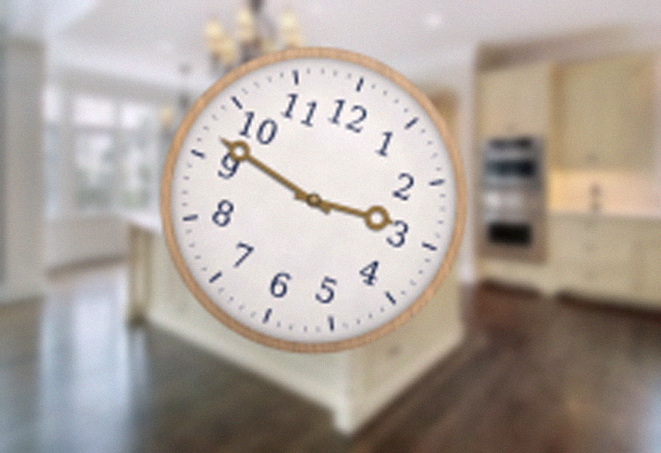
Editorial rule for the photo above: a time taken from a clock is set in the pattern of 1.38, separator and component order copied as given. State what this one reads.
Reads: 2.47
